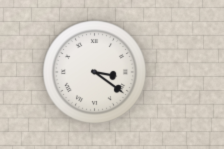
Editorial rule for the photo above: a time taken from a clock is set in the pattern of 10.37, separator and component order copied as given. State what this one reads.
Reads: 3.21
